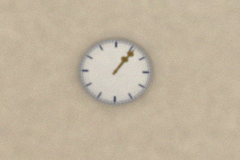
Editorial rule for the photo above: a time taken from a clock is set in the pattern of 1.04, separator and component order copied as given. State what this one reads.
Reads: 1.06
